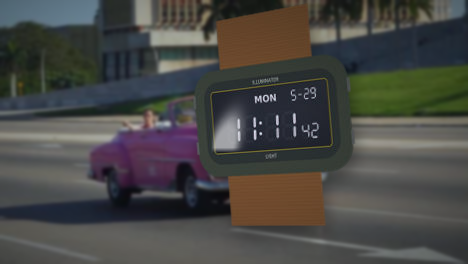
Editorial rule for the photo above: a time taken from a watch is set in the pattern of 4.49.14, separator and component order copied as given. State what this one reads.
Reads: 11.11.42
